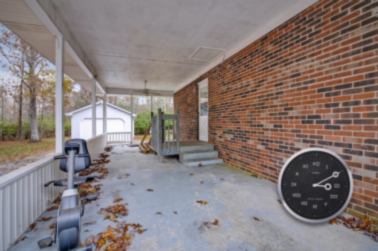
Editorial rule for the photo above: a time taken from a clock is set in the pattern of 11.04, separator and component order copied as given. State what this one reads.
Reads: 3.10
